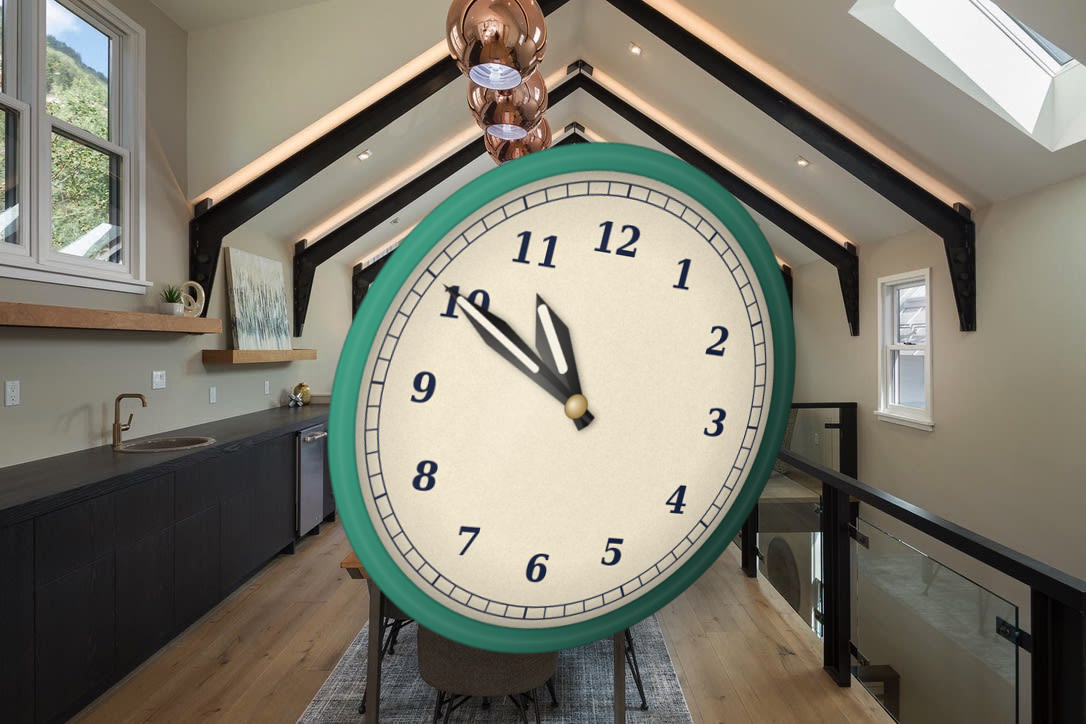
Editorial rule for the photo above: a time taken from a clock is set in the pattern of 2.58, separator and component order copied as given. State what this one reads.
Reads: 10.50
